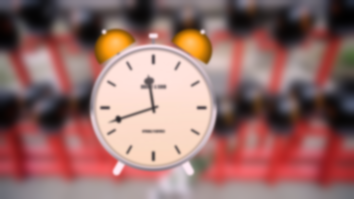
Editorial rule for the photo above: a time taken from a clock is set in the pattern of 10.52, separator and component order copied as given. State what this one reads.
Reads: 11.42
